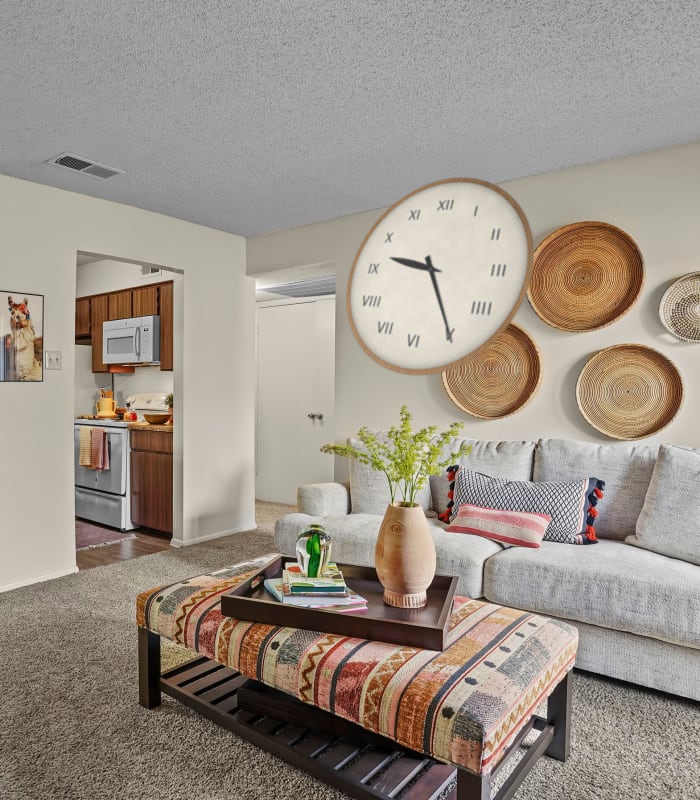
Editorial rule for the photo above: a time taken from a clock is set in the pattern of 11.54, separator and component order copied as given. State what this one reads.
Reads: 9.25
